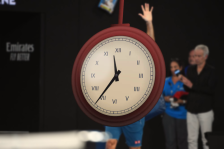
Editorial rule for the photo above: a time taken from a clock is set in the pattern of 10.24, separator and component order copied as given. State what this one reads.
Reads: 11.36
